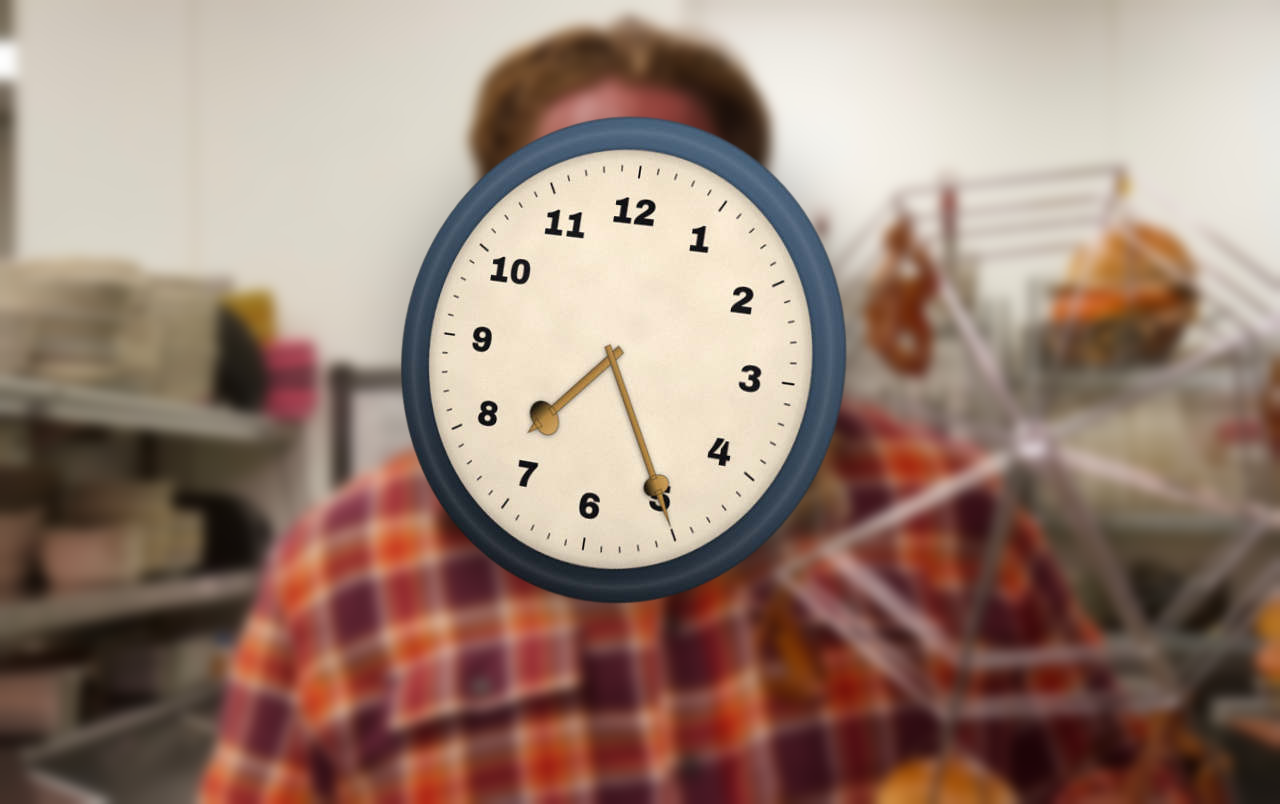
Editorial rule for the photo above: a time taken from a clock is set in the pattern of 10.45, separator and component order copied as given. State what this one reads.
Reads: 7.25
